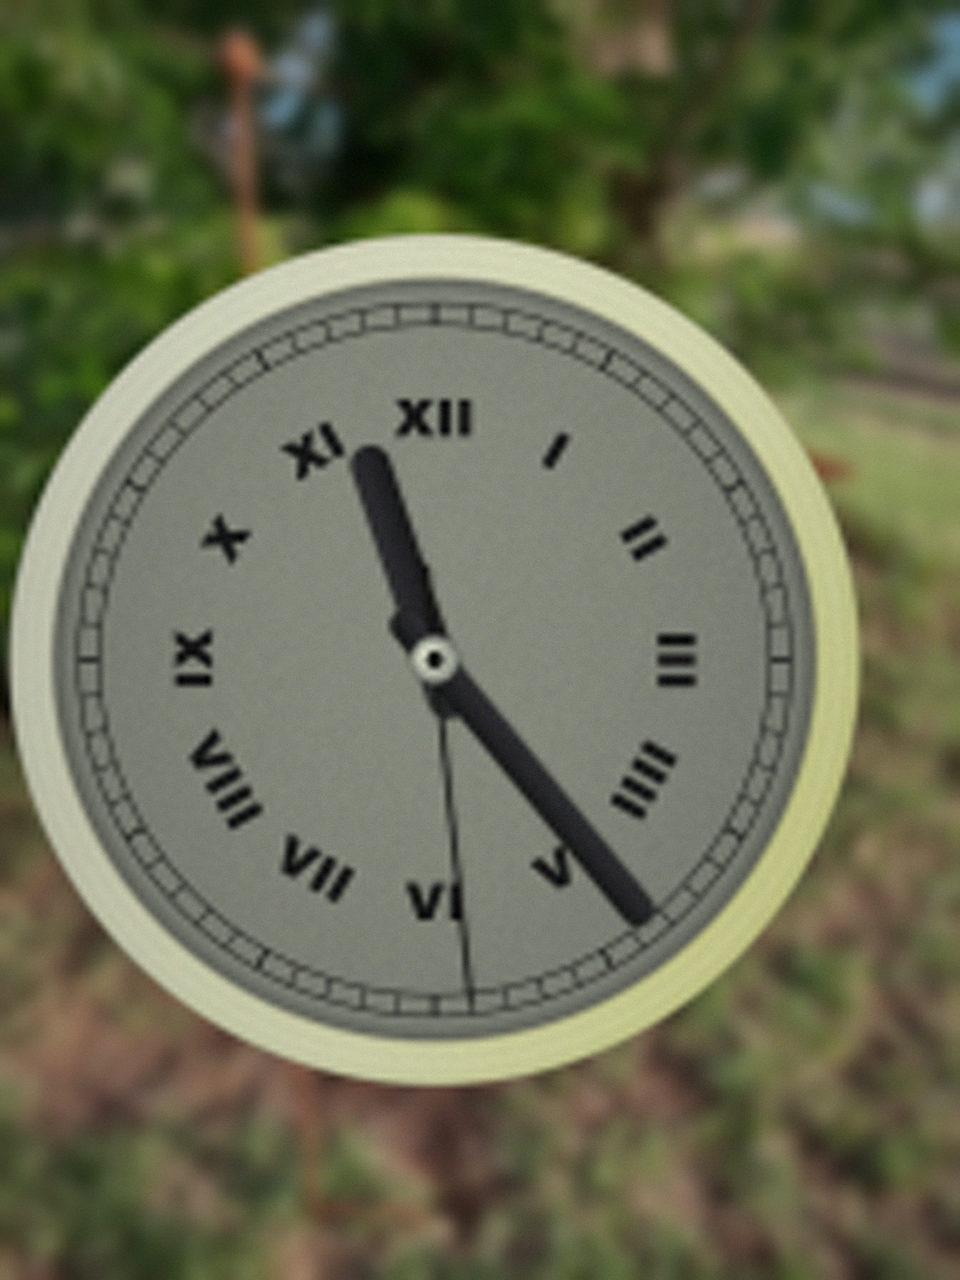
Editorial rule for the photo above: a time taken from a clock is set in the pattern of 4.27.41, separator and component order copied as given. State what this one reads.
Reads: 11.23.29
